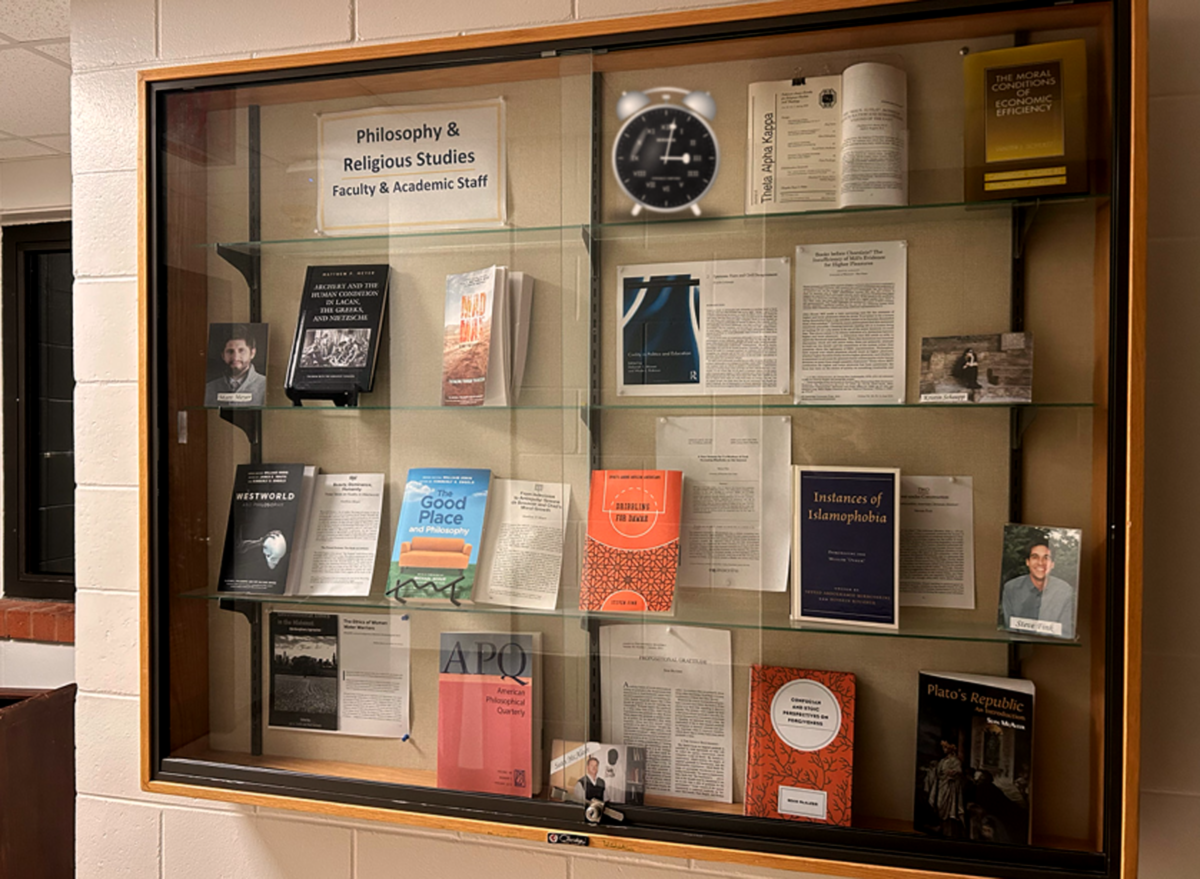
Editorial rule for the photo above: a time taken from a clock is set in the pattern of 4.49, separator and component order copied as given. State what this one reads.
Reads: 3.02
